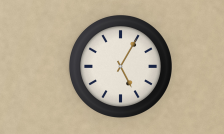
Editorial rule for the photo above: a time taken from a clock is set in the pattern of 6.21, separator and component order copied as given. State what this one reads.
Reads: 5.05
